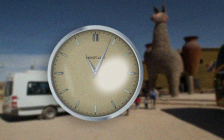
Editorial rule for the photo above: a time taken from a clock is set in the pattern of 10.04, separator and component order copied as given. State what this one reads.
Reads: 11.04
